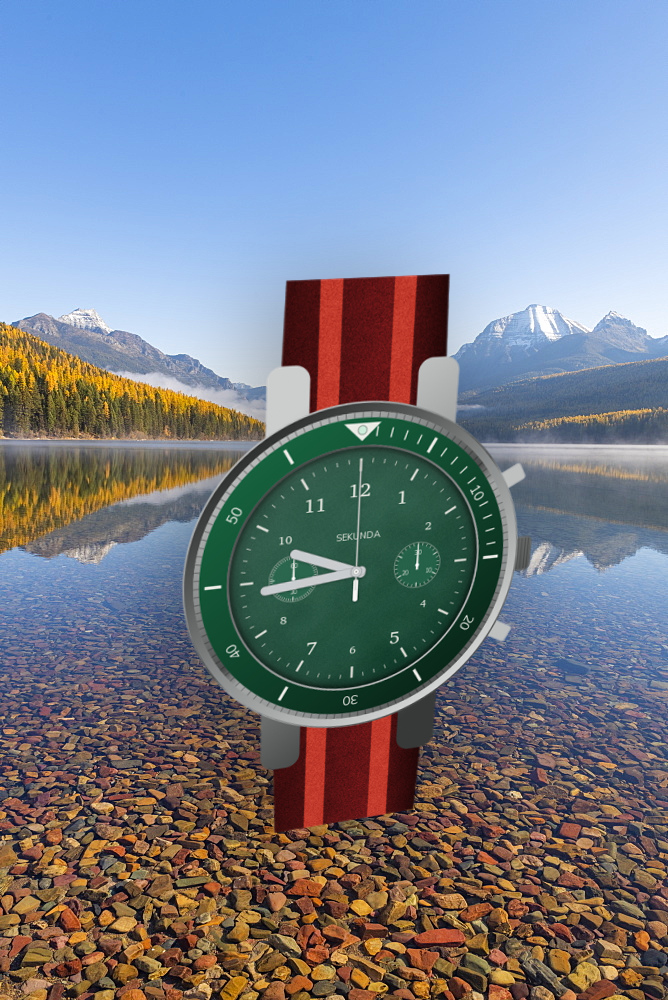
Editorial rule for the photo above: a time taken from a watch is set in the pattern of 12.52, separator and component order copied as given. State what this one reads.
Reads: 9.44
